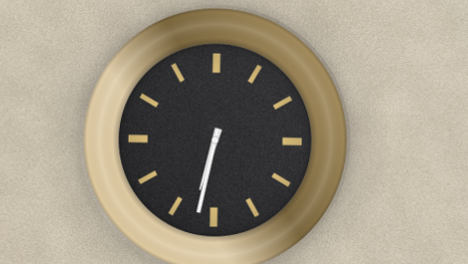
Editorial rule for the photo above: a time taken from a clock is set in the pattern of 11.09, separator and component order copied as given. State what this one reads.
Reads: 6.32
